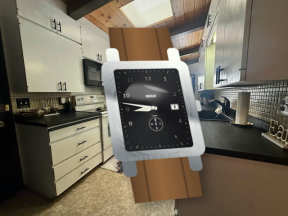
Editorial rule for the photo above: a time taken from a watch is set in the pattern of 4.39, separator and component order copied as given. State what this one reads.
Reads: 8.47
